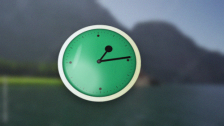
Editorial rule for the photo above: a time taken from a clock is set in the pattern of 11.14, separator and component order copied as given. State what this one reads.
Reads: 1.14
